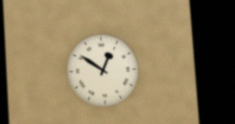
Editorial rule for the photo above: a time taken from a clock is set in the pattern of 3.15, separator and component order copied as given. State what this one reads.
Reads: 12.51
